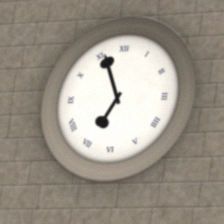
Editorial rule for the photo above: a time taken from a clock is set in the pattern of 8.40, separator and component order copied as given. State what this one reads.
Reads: 6.56
